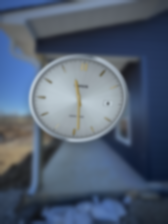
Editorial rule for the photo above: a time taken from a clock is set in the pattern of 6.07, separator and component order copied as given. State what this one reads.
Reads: 11.29
